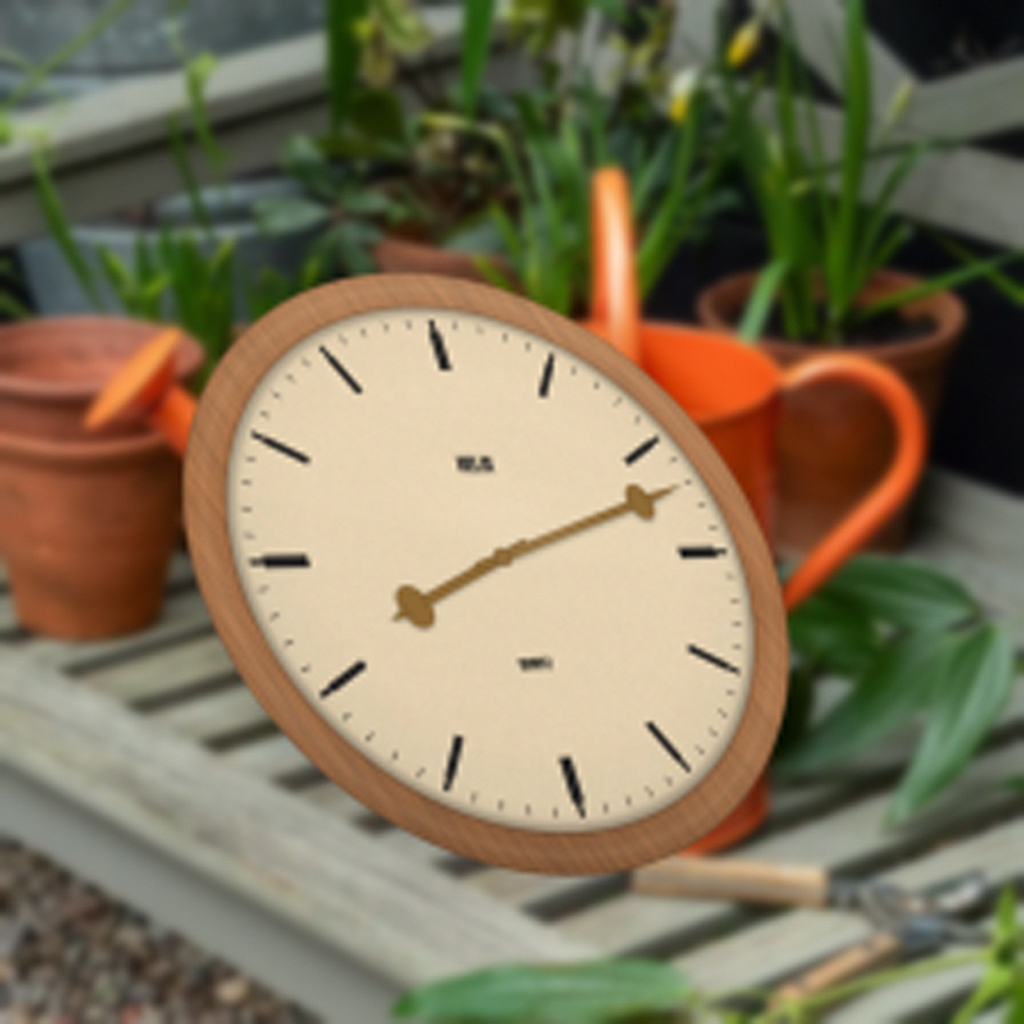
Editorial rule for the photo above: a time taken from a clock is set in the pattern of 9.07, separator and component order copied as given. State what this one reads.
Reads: 8.12
